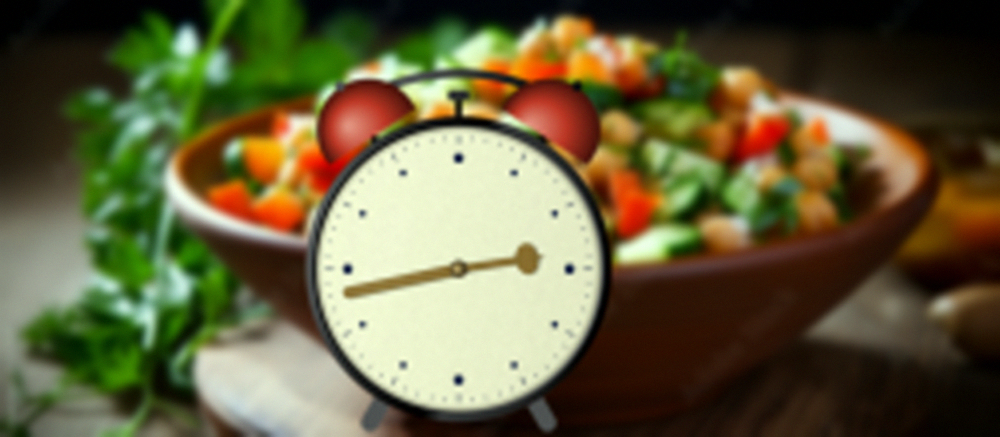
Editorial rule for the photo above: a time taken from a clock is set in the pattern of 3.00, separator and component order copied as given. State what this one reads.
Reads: 2.43
